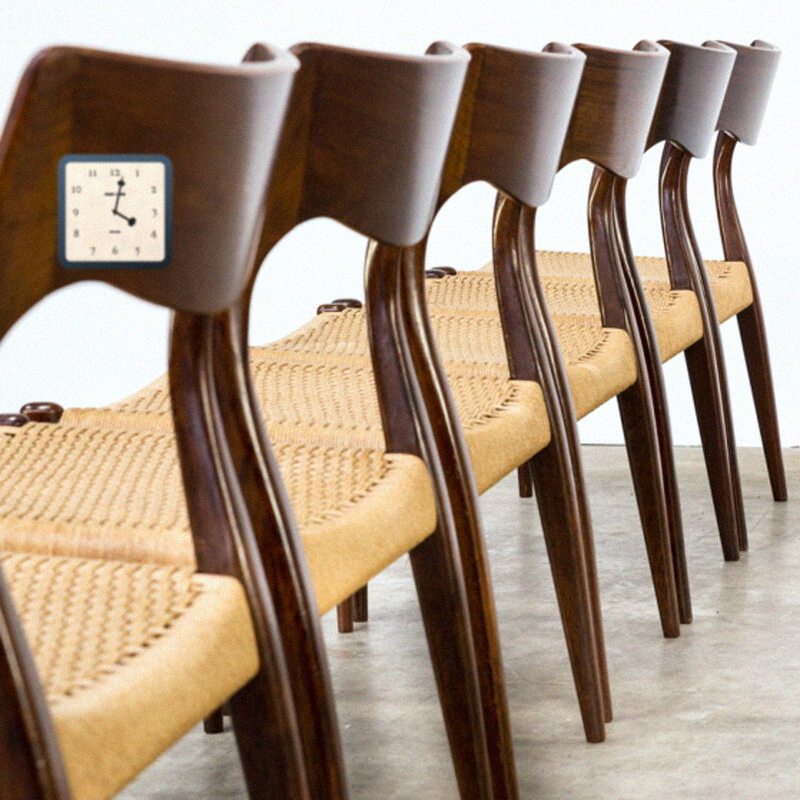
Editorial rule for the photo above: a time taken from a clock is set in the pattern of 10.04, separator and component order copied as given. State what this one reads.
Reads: 4.02
